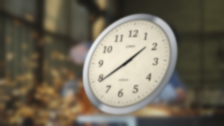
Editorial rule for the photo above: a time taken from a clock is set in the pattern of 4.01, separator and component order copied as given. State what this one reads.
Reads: 1.39
